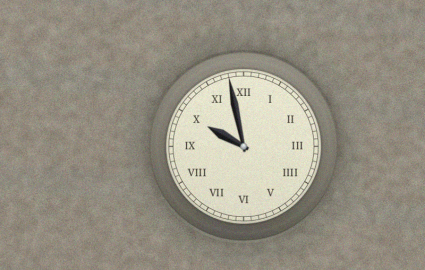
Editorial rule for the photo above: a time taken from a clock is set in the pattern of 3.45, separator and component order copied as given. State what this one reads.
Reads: 9.58
